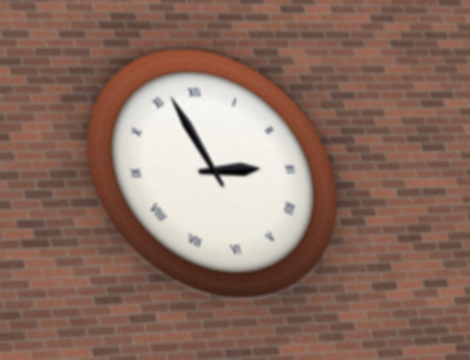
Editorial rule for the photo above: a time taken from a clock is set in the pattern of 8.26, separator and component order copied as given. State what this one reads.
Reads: 2.57
